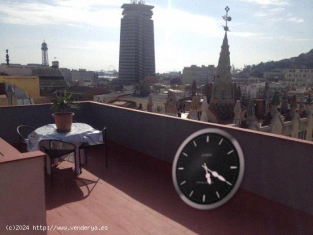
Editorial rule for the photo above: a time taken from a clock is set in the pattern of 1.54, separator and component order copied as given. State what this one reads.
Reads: 5.20
